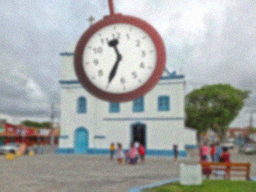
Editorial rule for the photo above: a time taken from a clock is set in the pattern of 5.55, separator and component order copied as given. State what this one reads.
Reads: 11.35
